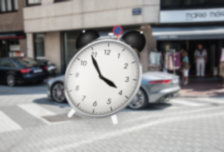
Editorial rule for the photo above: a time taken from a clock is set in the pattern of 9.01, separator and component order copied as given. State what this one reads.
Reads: 3.54
